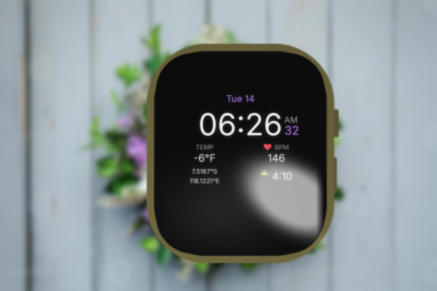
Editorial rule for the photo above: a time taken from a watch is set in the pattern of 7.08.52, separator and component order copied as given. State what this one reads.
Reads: 6.26.32
